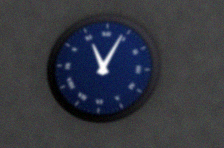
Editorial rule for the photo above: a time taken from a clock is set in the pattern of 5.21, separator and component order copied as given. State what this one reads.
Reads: 11.04
